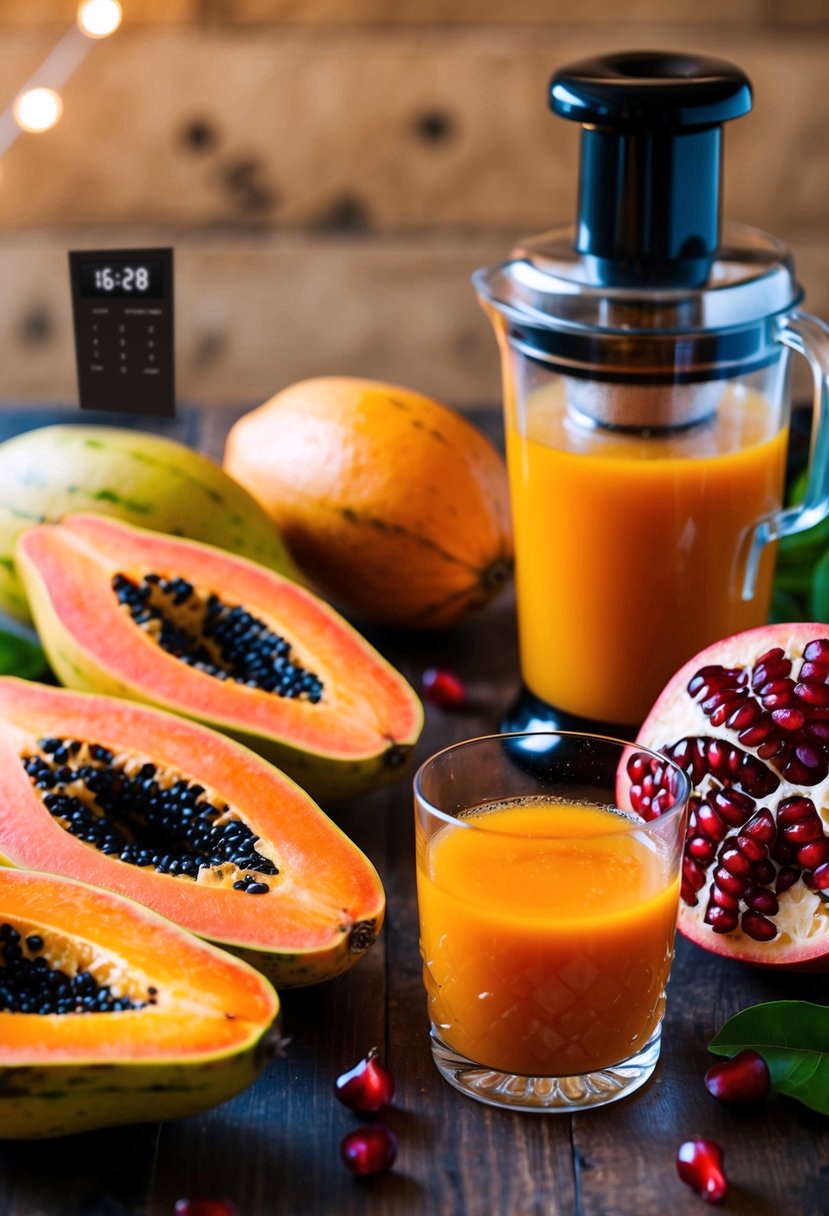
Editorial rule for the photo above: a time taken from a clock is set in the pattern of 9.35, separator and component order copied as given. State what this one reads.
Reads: 16.28
